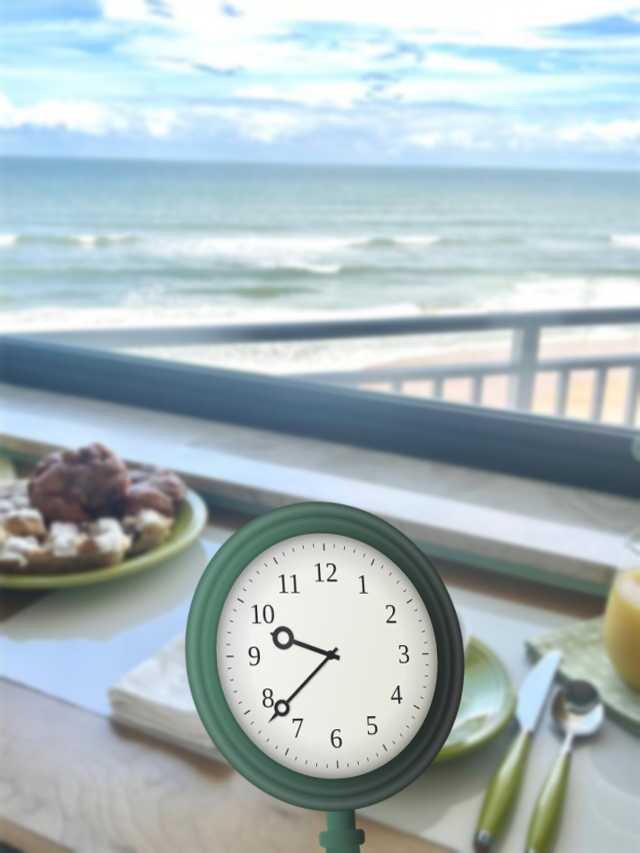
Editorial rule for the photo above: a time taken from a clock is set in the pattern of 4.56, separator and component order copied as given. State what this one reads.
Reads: 9.38
